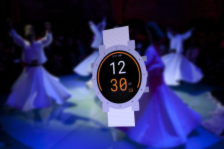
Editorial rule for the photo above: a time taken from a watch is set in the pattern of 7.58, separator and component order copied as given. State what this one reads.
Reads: 12.30
